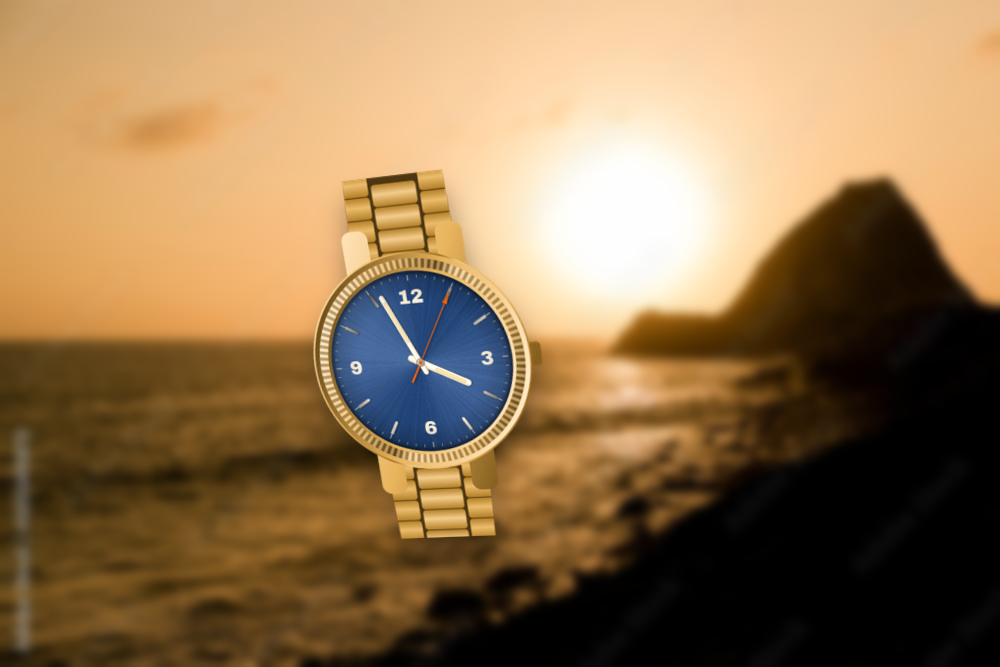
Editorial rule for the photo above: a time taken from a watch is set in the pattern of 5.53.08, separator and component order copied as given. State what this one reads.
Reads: 3.56.05
